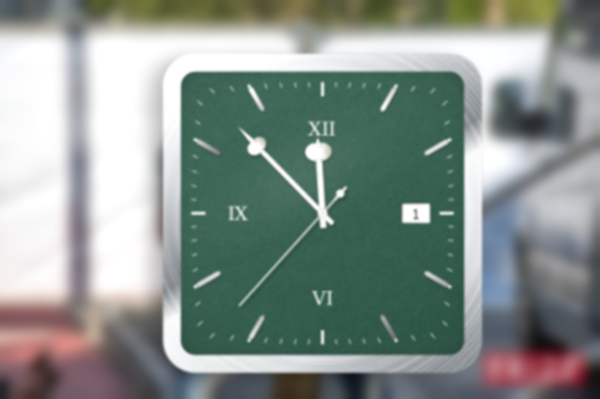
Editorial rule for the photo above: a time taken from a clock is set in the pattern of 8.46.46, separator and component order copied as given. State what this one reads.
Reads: 11.52.37
